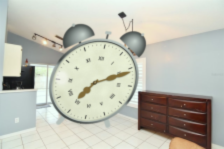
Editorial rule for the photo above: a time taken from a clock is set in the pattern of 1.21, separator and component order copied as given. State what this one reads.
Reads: 7.11
